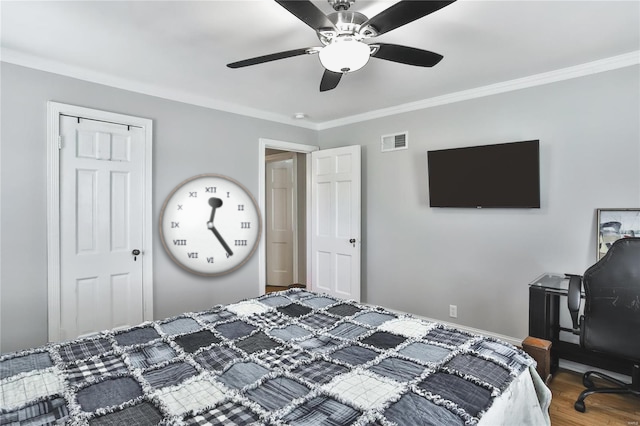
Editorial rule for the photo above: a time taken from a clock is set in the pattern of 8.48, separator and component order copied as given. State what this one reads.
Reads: 12.24
